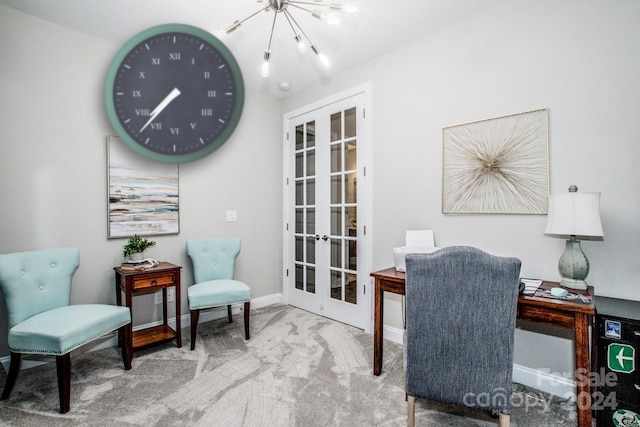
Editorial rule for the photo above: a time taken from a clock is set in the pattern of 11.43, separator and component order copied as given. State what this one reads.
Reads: 7.37
